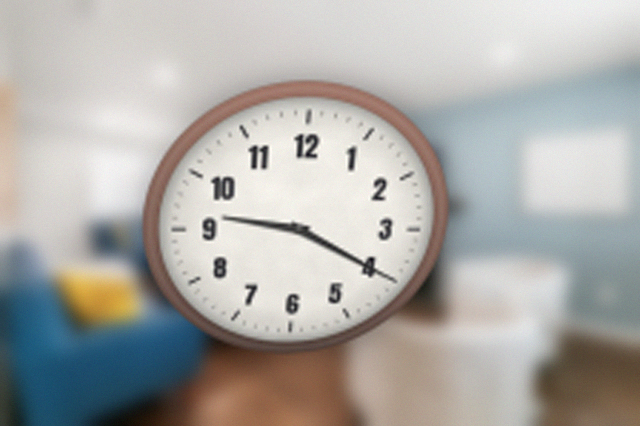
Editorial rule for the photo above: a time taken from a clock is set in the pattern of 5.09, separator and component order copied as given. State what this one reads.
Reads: 9.20
